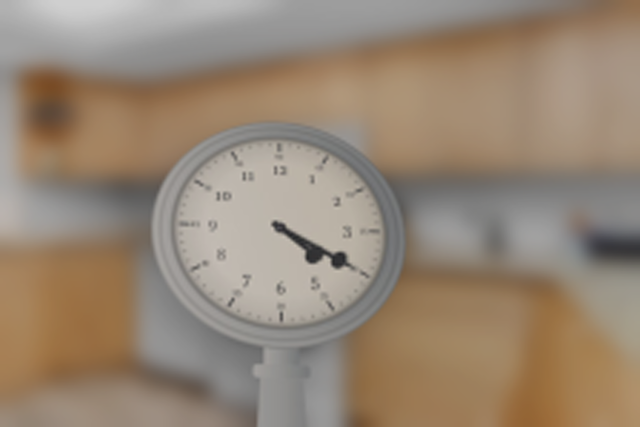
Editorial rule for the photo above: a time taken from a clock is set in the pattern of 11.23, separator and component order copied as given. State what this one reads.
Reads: 4.20
